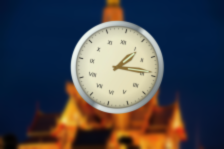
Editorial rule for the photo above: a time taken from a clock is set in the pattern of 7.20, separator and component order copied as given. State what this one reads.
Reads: 1.14
